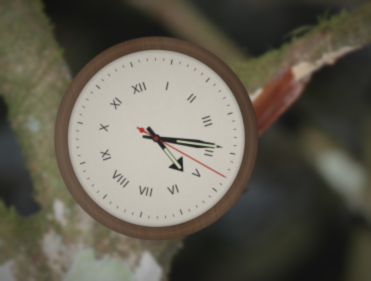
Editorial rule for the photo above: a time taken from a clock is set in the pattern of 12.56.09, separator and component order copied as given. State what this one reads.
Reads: 5.19.23
